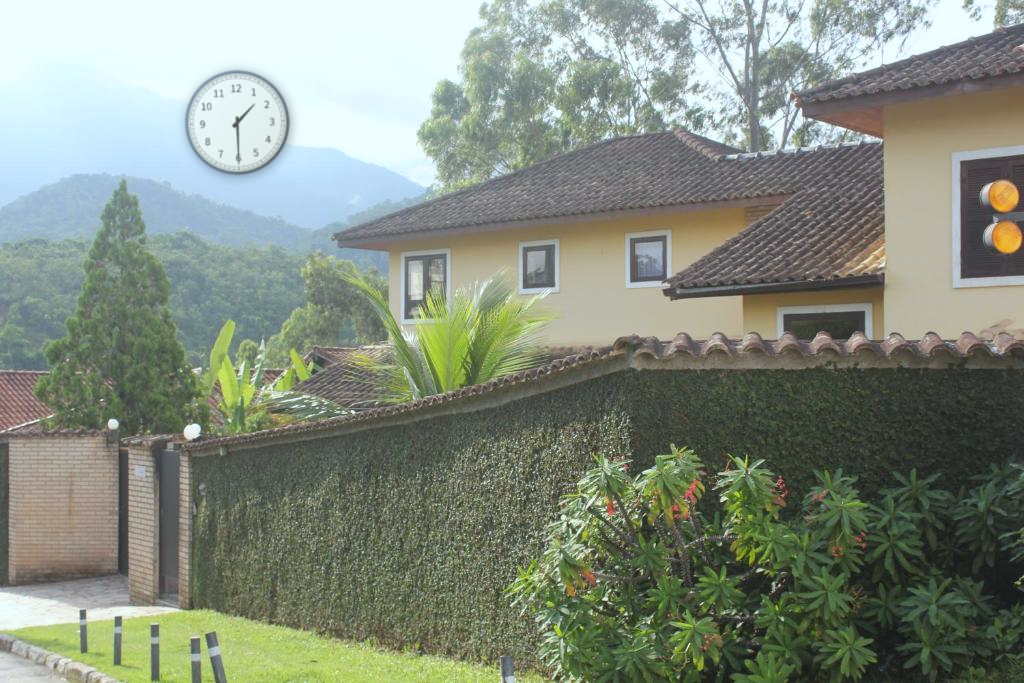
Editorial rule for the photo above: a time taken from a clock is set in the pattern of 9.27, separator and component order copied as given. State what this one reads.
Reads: 1.30
